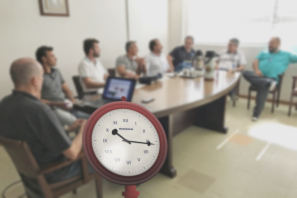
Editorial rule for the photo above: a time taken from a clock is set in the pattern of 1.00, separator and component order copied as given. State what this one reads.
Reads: 10.16
